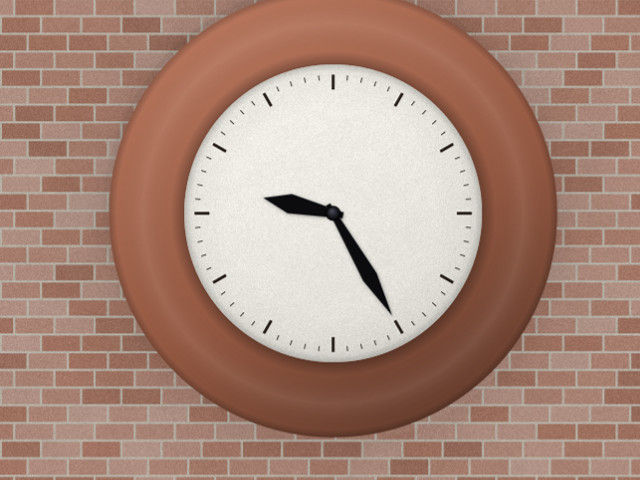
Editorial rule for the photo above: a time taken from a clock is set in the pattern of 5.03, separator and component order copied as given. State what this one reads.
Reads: 9.25
